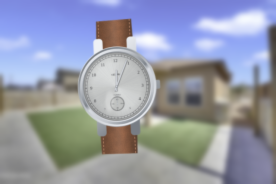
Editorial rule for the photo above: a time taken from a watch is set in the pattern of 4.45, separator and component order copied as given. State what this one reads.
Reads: 12.04
